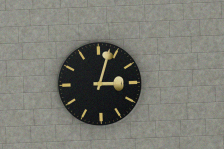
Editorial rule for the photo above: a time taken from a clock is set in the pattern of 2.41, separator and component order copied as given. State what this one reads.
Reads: 3.03
